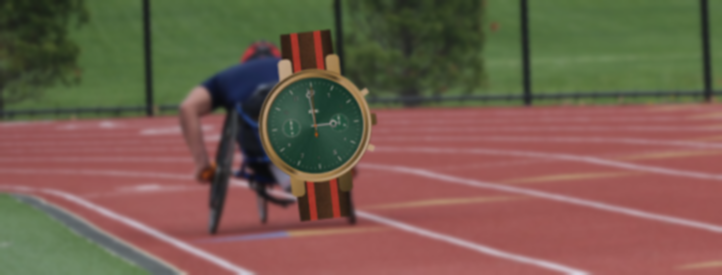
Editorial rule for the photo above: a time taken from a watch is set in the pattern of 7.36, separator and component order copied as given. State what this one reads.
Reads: 2.59
